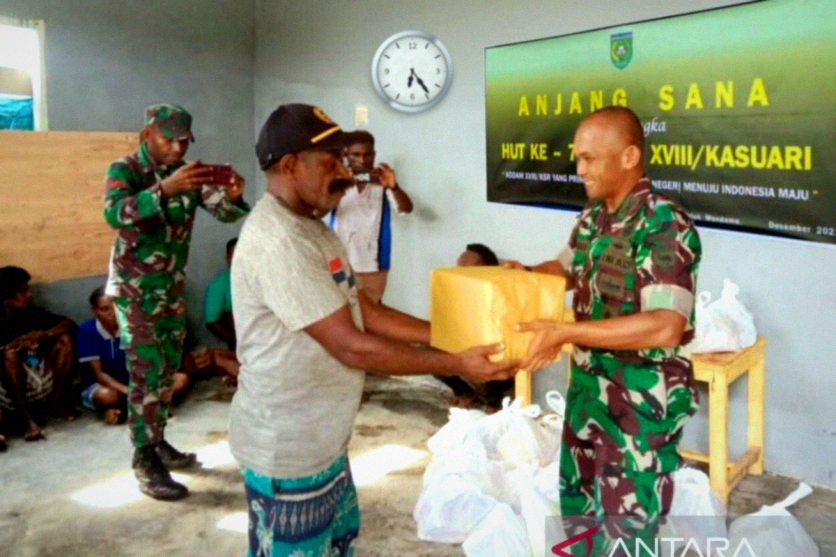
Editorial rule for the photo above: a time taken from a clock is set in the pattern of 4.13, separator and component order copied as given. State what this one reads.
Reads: 6.24
